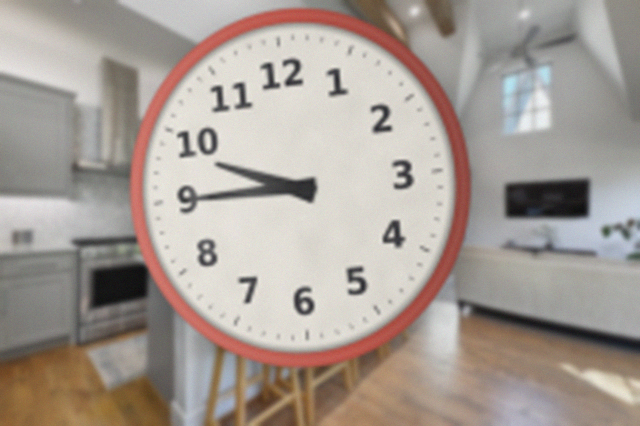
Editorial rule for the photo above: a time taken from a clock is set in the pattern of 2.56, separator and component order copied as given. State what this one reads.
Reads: 9.45
